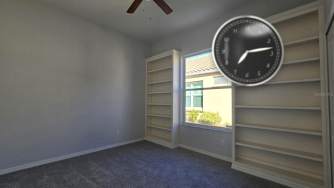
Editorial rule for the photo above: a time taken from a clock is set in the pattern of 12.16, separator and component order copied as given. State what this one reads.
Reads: 7.13
